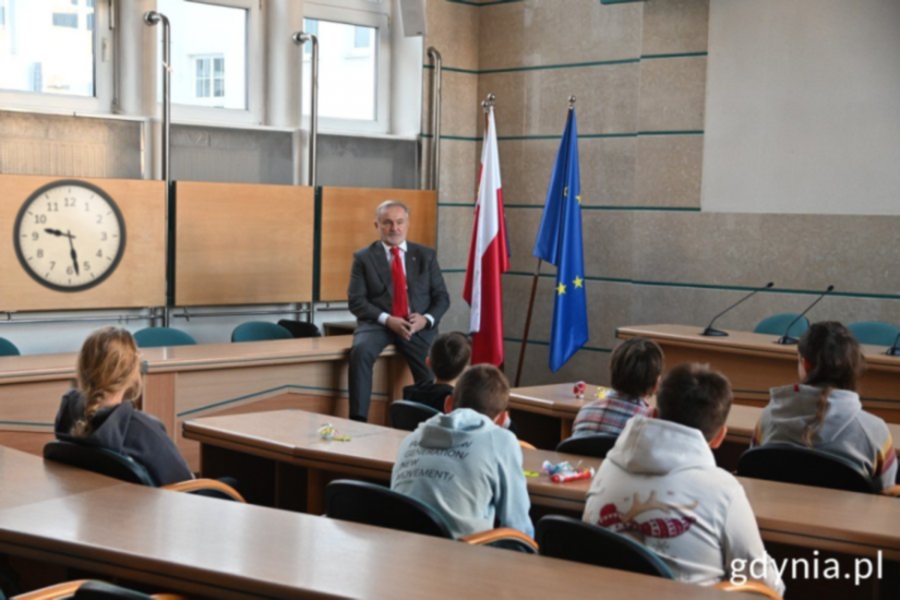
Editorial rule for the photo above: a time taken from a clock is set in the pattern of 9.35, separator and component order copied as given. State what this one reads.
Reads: 9.28
